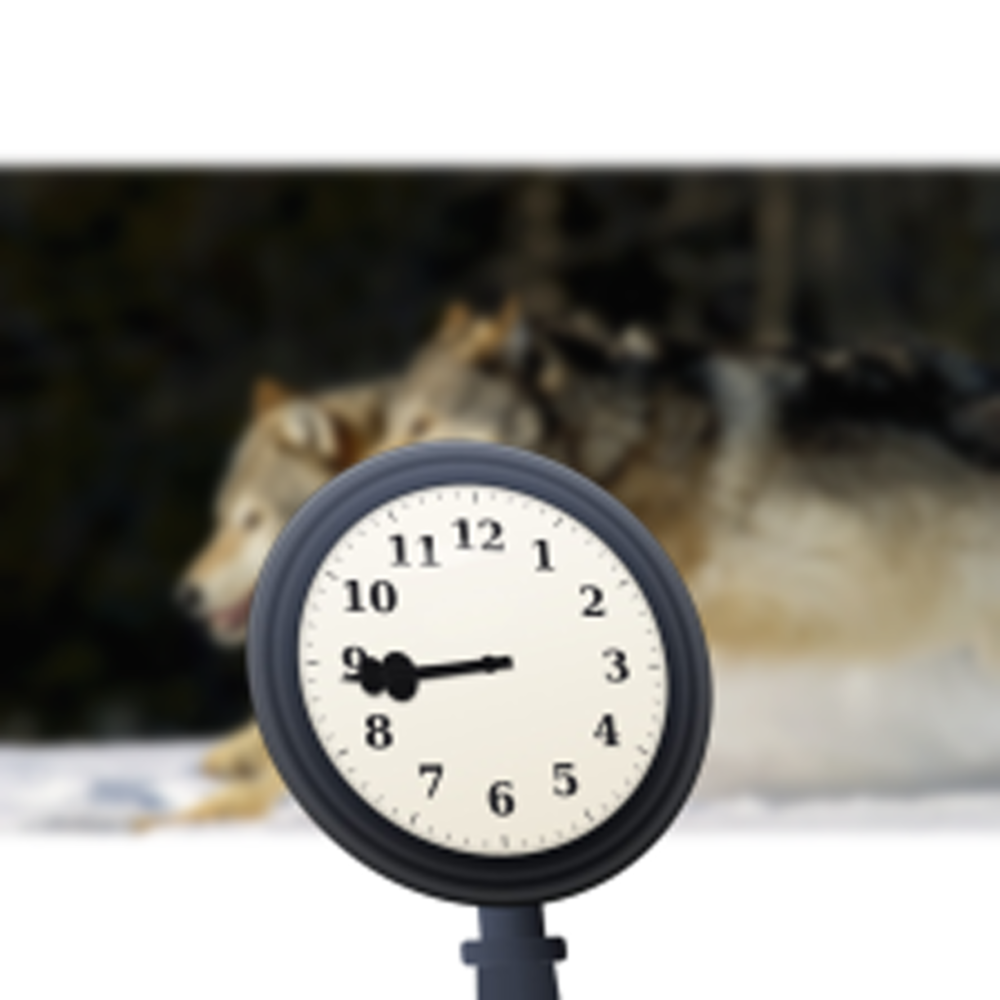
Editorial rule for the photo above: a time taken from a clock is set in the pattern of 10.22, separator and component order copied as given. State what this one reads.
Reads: 8.44
